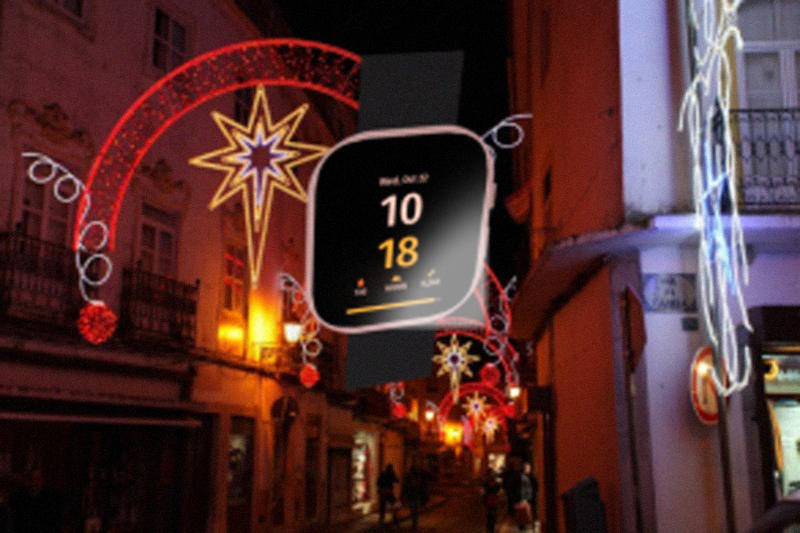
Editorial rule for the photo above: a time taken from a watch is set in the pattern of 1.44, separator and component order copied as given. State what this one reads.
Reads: 10.18
